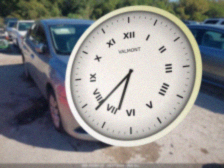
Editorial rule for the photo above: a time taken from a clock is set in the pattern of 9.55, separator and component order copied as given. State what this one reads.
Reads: 6.38
